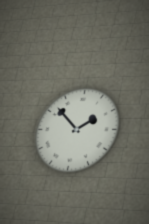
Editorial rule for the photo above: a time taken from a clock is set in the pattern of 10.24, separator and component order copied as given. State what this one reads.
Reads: 1.52
